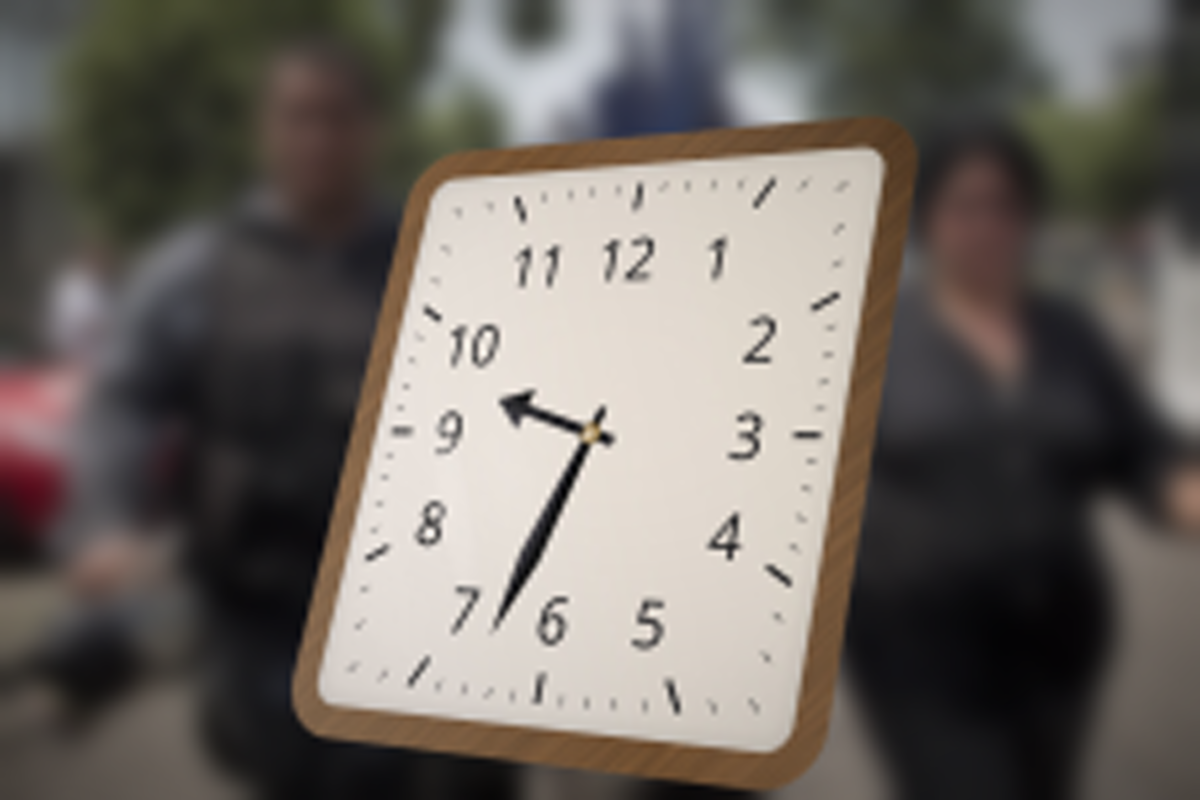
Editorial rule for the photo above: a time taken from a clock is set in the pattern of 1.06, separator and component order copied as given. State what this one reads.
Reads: 9.33
